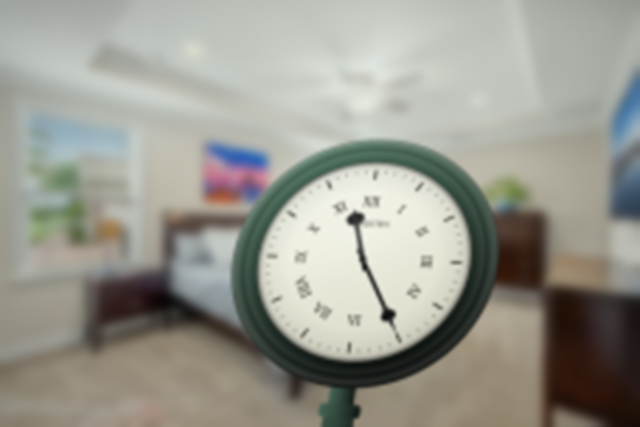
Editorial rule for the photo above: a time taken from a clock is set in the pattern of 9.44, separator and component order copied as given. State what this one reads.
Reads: 11.25
